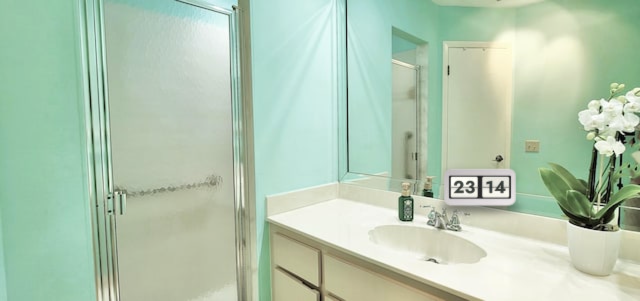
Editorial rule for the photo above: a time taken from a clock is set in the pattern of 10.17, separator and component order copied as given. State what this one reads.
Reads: 23.14
